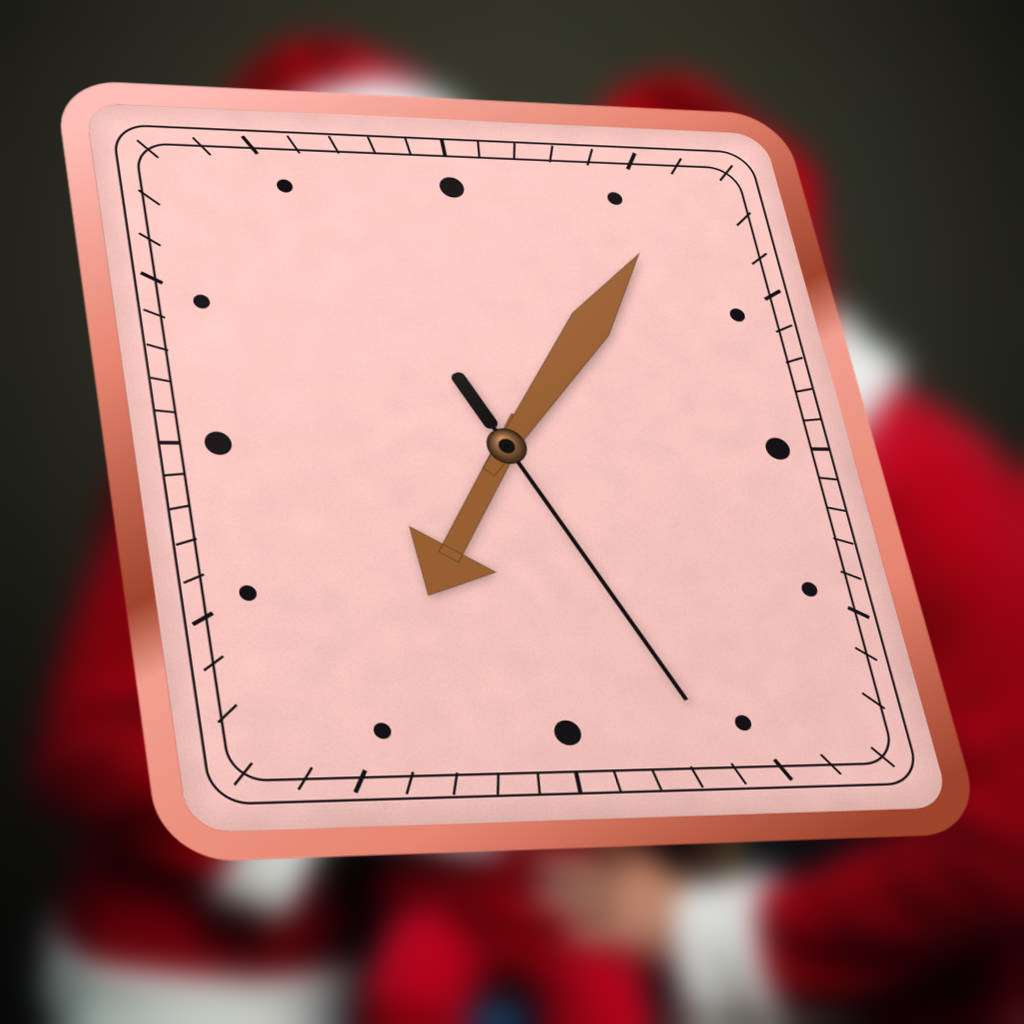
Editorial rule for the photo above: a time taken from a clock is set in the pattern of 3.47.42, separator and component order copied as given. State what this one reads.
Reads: 7.06.26
